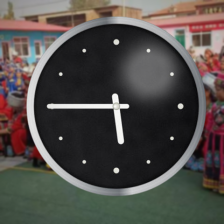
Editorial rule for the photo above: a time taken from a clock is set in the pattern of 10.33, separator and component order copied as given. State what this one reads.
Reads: 5.45
